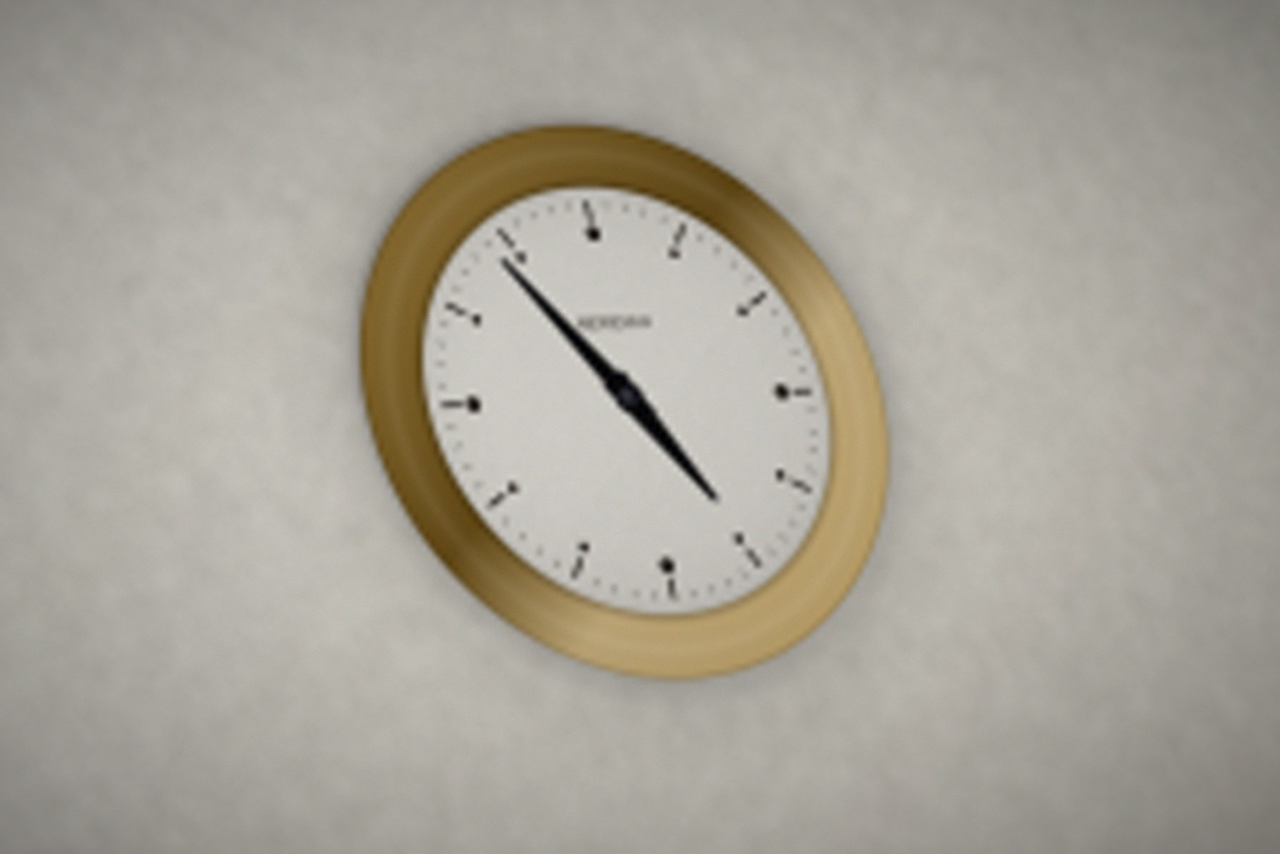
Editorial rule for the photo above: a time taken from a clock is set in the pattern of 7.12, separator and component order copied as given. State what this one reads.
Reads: 4.54
